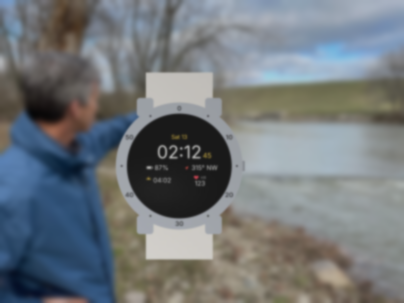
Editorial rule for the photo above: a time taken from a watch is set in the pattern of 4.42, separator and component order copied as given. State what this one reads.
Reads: 2.12
